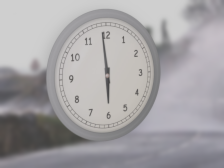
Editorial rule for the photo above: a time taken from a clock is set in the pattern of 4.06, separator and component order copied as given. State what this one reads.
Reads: 5.59
